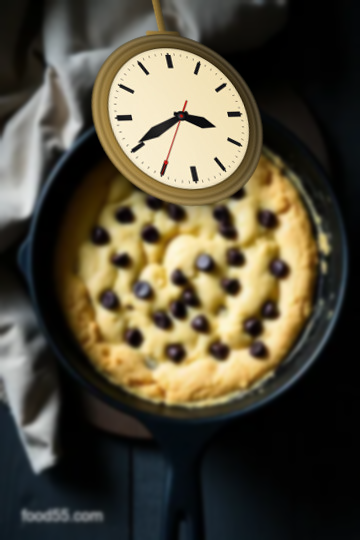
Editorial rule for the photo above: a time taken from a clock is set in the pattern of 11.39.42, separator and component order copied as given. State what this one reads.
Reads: 3.40.35
